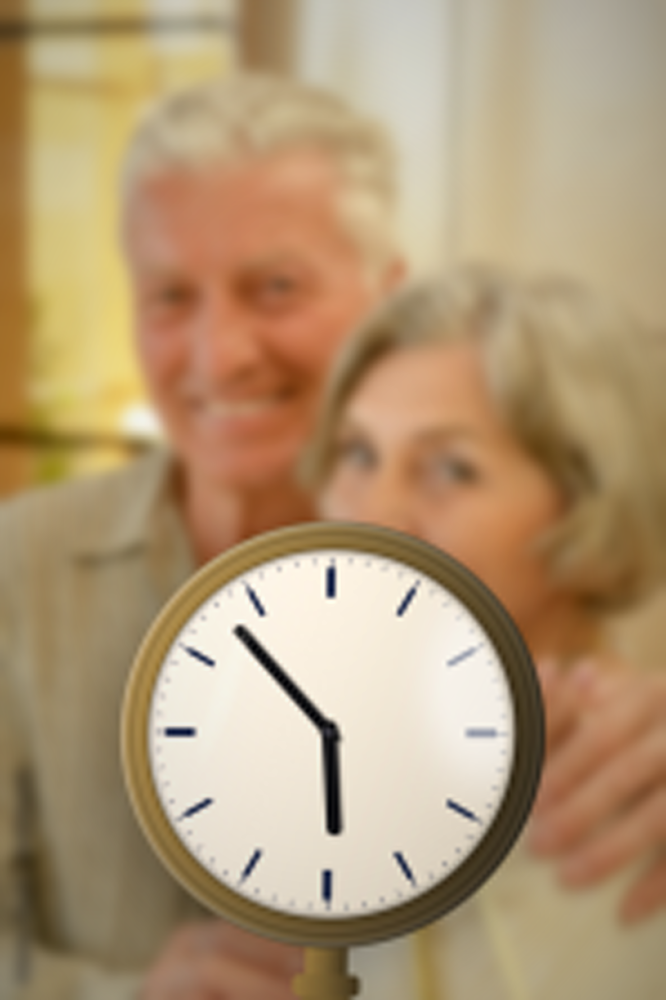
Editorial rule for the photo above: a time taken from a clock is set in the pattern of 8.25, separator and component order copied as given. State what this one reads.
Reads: 5.53
